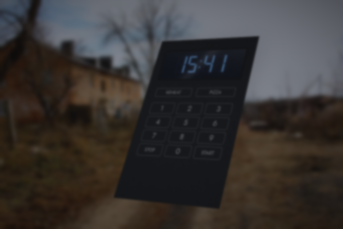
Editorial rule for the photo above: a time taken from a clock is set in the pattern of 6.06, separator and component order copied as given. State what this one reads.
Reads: 15.41
